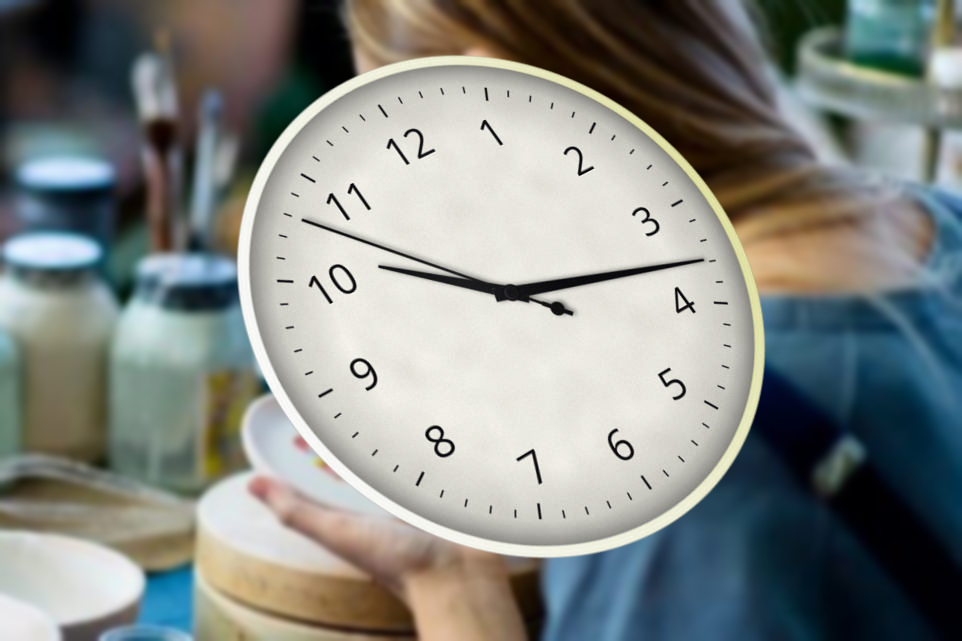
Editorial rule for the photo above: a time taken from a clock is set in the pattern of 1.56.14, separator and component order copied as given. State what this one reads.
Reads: 10.17.53
